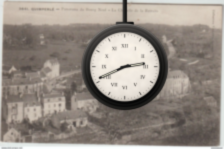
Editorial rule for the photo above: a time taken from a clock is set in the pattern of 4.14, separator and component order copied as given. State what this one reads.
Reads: 2.41
